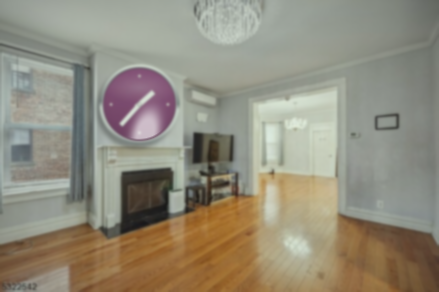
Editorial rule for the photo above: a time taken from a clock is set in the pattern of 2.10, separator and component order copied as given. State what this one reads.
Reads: 1.37
